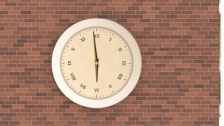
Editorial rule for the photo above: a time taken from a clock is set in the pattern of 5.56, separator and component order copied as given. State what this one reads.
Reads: 5.59
